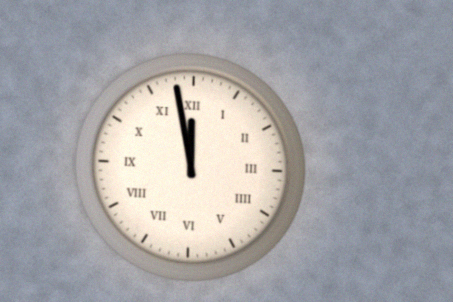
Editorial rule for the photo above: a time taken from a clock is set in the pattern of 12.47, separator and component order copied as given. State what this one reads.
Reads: 11.58
